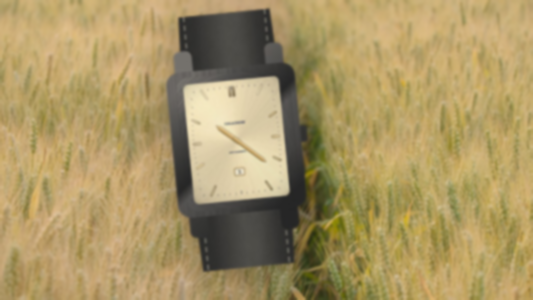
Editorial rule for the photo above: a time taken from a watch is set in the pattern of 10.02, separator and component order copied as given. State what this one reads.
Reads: 10.22
